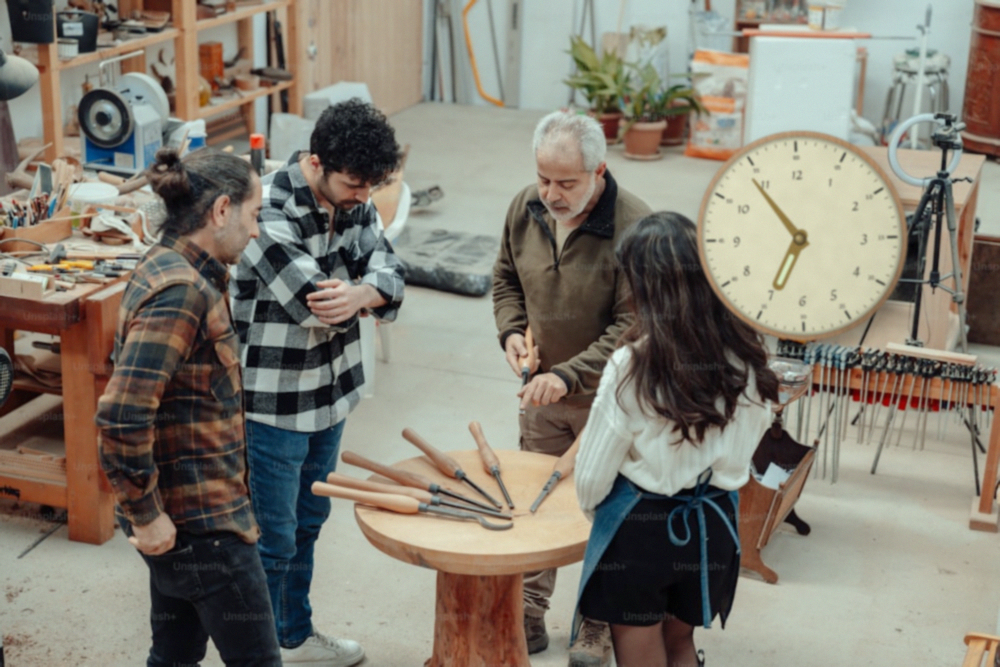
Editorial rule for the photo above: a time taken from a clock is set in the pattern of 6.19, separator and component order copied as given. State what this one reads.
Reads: 6.54
